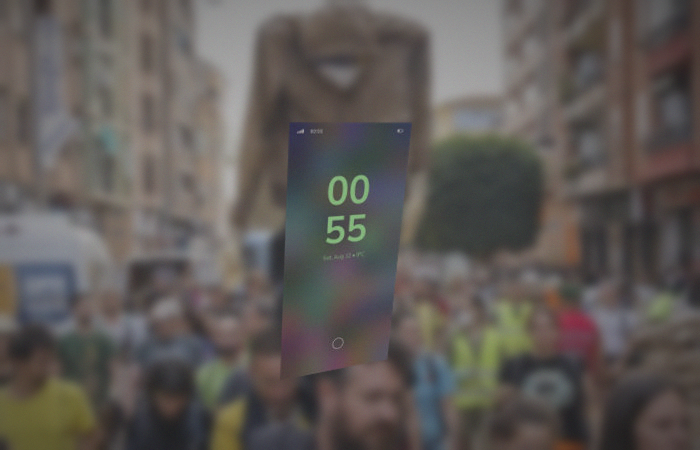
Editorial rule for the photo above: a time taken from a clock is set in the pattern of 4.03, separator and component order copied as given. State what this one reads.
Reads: 0.55
